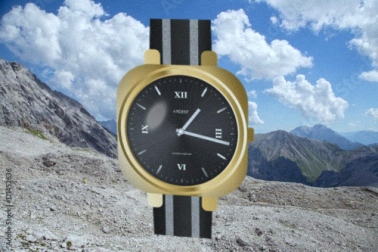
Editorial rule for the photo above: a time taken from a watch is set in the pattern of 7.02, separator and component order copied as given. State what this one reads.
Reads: 1.17
